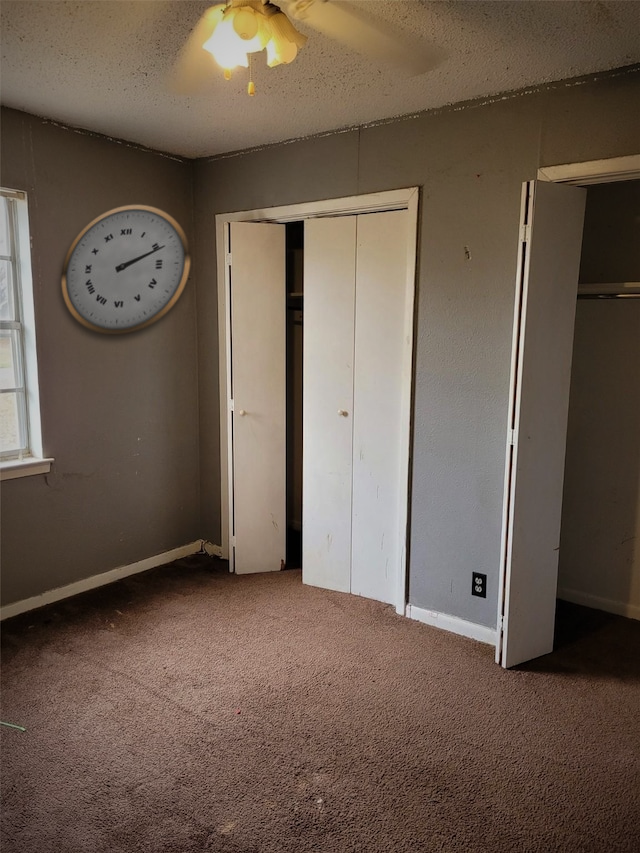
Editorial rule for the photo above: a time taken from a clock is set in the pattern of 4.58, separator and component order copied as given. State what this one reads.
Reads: 2.11
